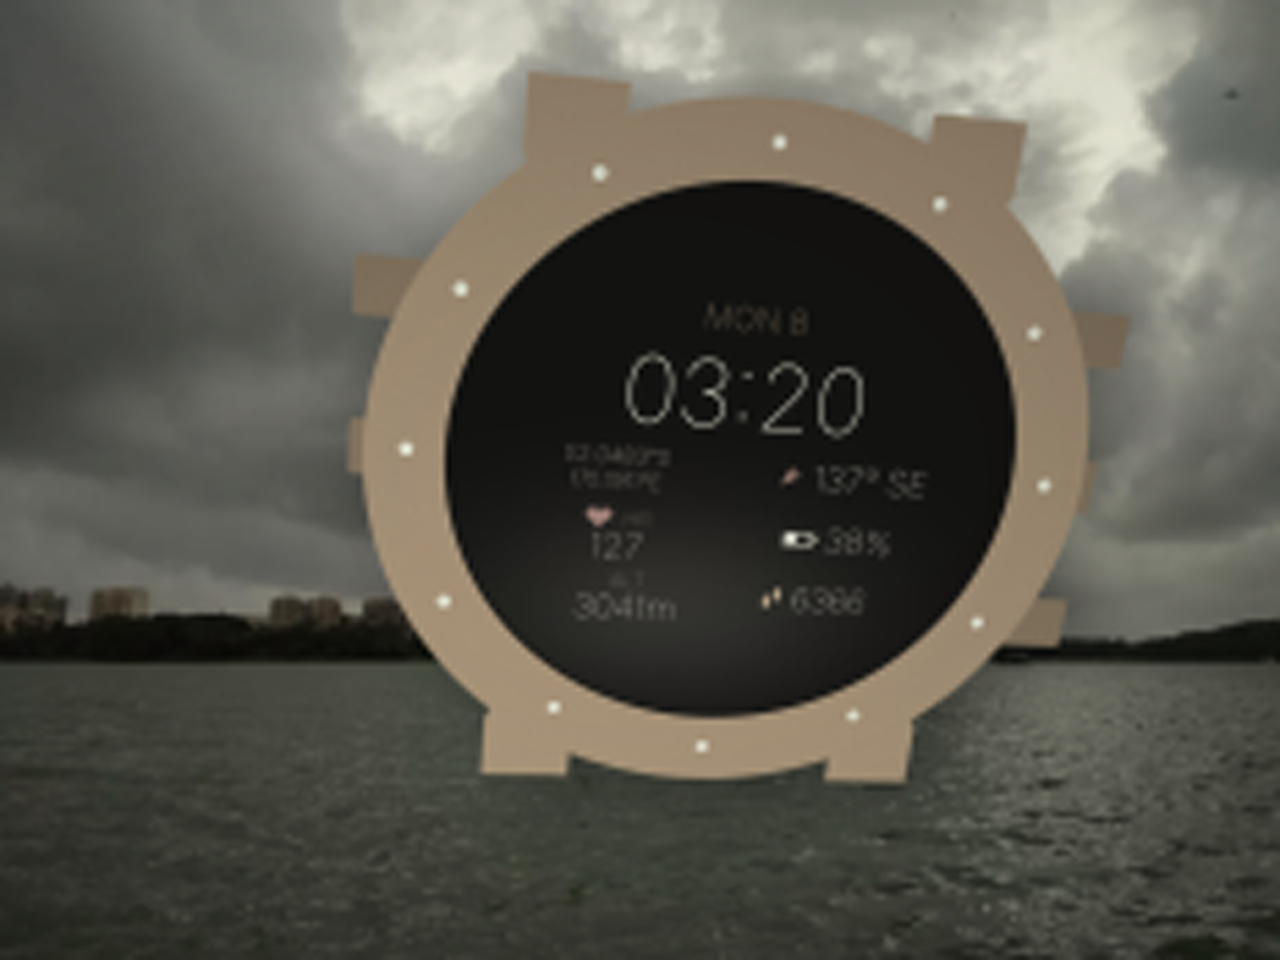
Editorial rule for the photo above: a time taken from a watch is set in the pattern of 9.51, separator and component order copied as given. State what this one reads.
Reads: 3.20
